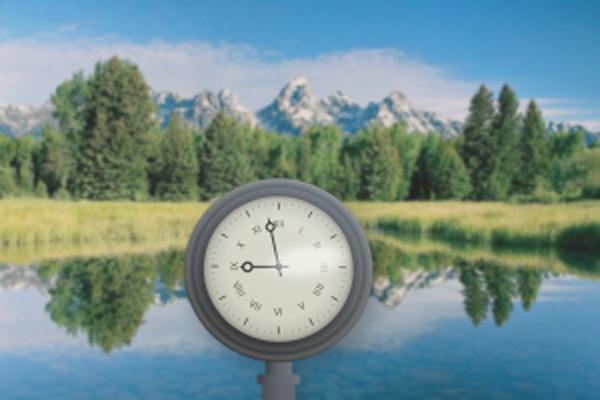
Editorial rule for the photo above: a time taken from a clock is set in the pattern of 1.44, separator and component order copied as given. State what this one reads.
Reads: 8.58
